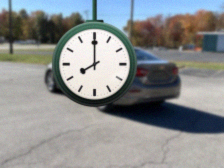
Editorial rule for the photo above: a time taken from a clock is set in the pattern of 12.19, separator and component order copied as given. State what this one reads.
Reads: 8.00
